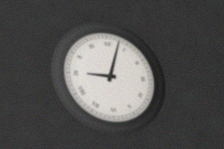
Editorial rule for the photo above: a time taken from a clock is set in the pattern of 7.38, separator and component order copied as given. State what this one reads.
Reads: 9.03
